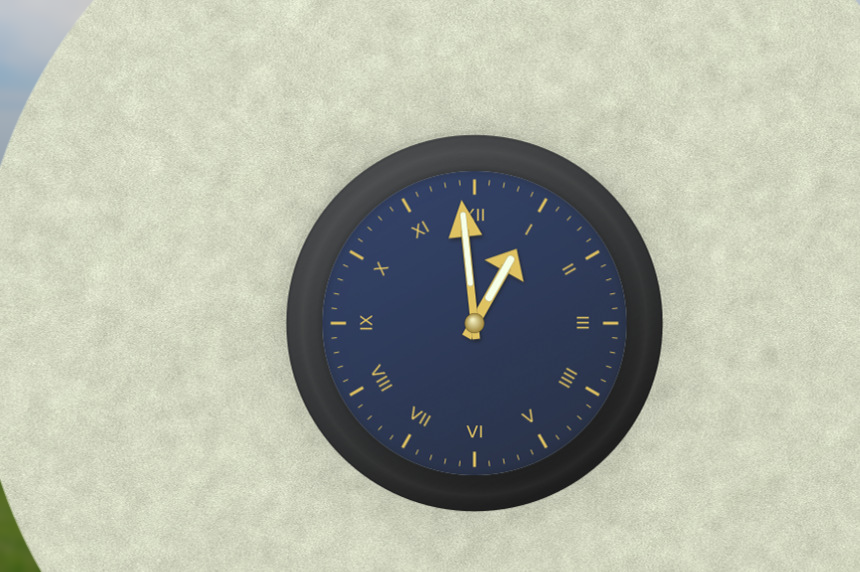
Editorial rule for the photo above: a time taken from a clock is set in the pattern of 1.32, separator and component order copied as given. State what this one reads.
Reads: 12.59
